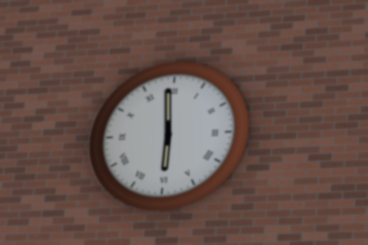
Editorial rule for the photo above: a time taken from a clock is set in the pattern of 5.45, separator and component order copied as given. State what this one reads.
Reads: 5.59
